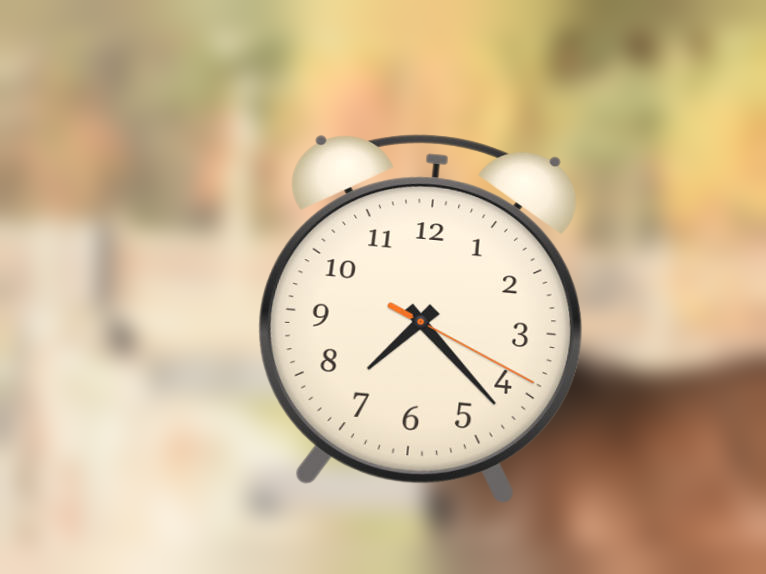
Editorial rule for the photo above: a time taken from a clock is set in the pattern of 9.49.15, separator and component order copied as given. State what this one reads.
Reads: 7.22.19
